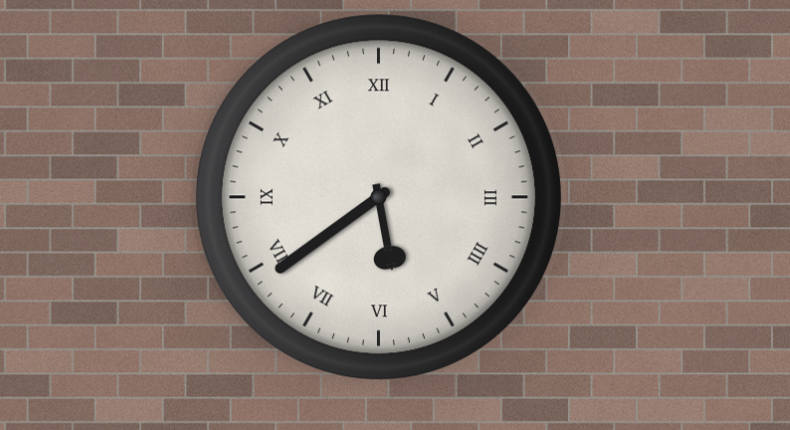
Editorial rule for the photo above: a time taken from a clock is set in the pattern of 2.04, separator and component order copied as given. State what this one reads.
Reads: 5.39
